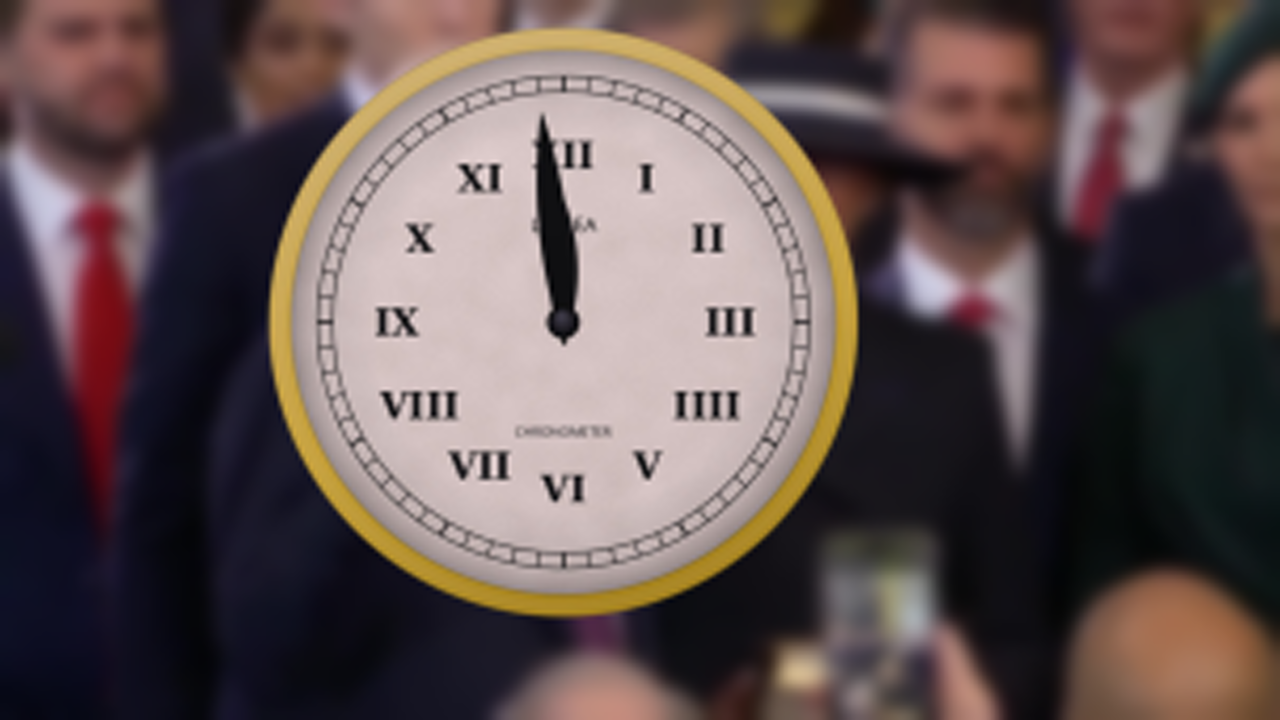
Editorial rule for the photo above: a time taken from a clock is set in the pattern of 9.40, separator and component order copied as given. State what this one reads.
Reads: 11.59
